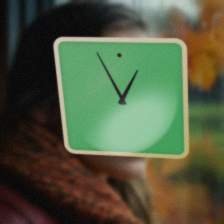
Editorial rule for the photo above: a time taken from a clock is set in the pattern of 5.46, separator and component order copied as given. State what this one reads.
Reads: 12.56
